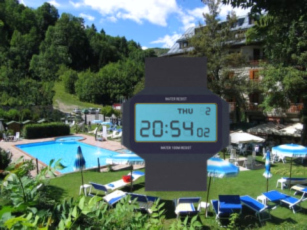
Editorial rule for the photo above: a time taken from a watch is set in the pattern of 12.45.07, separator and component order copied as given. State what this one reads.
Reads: 20.54.02
